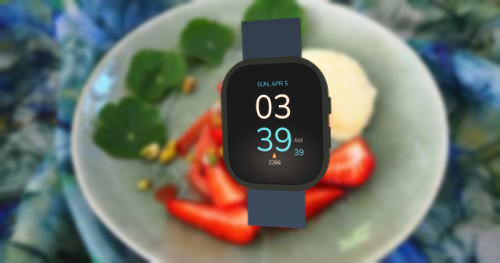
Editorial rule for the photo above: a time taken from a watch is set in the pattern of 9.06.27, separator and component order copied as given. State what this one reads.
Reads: 3.39.39
